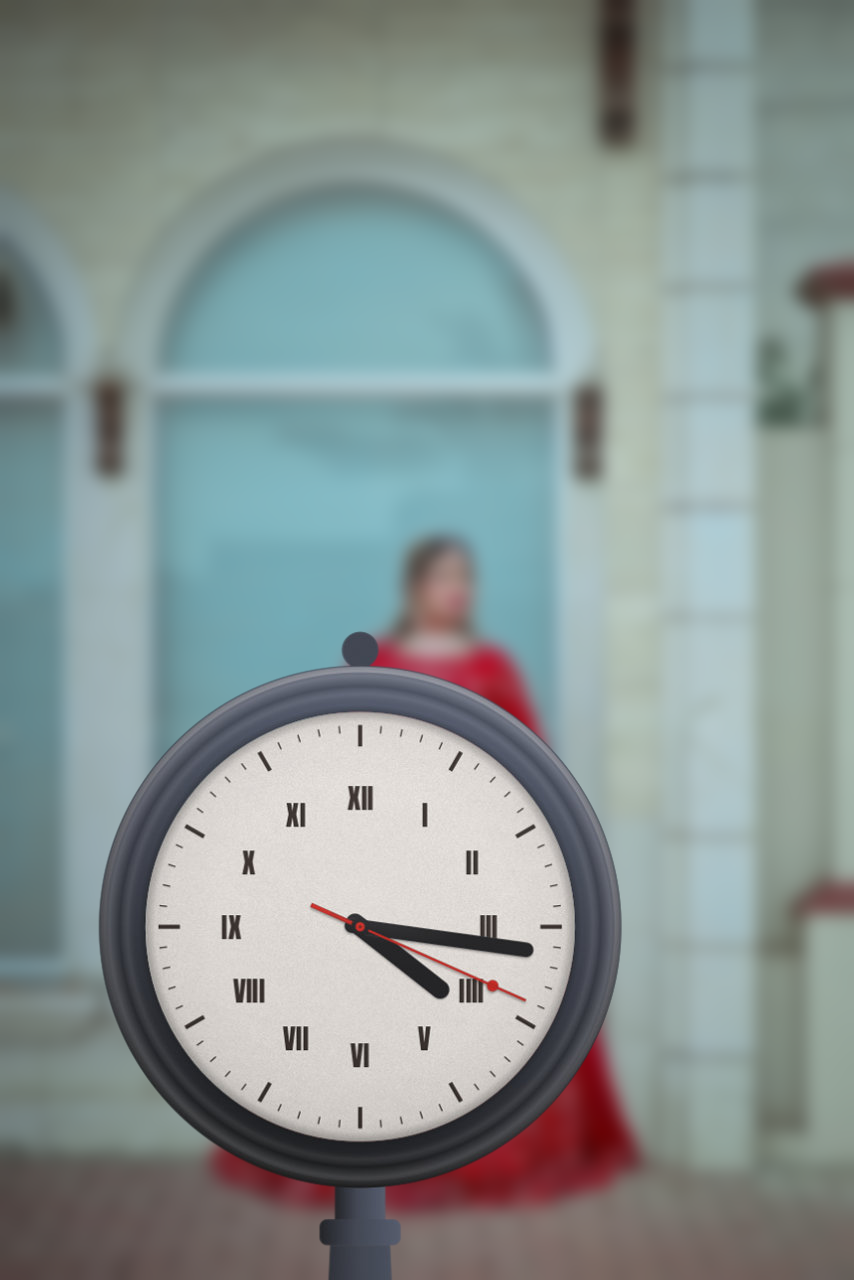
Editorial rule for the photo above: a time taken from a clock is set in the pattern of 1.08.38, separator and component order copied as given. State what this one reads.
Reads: 4.16.19
